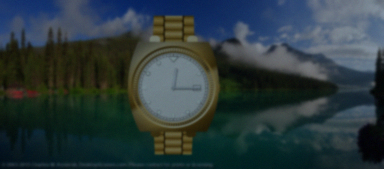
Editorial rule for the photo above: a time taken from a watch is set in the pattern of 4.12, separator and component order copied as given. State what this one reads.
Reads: 12.15
